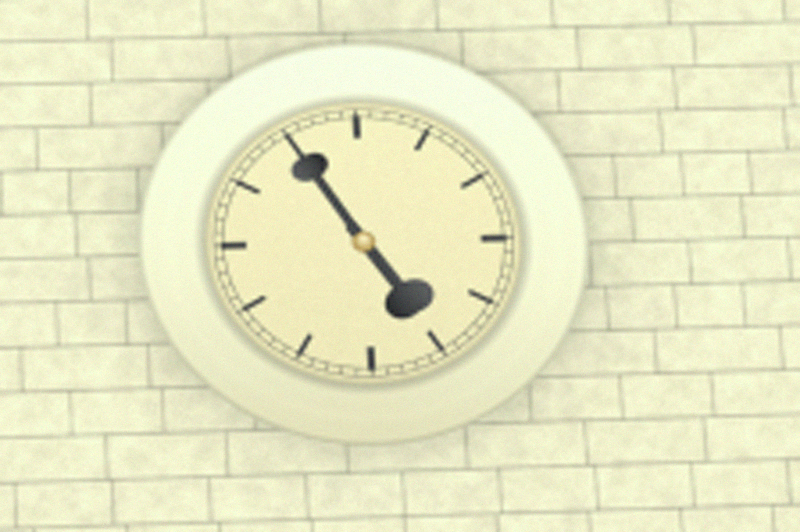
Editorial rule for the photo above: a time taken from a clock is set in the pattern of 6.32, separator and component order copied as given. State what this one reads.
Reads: 4.55
